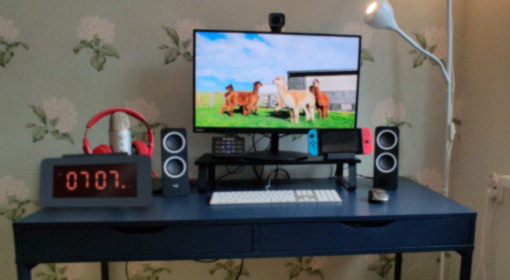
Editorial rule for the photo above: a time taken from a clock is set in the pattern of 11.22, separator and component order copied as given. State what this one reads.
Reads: 7.07
